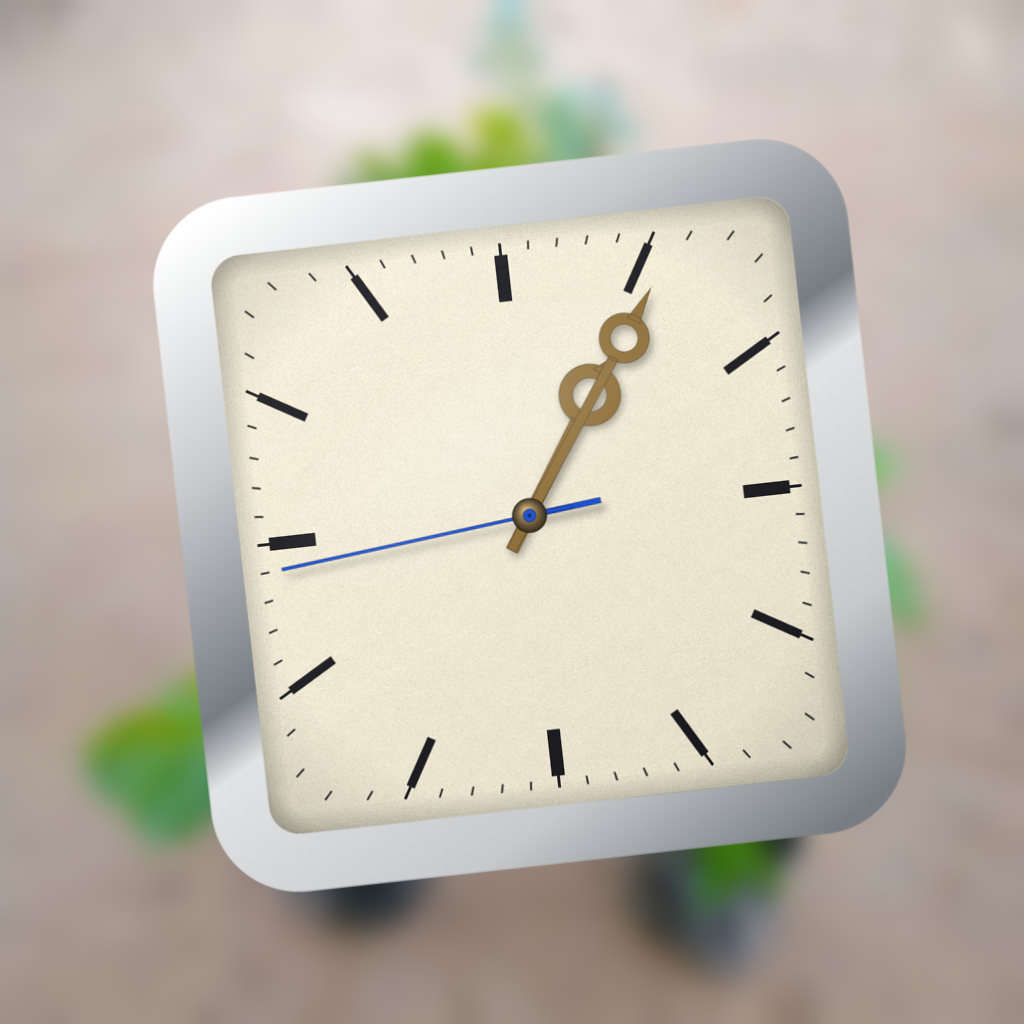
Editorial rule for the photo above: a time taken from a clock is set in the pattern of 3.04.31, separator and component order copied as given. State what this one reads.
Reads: 1.05.44
